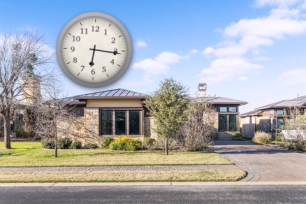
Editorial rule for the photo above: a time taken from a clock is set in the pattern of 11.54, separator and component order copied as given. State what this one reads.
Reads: 6.16
